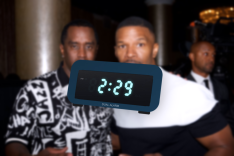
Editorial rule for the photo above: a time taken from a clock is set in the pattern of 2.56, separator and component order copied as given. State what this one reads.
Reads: 2.29
